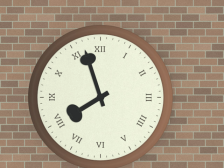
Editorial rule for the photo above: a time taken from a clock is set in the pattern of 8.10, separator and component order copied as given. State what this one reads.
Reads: 7.57
